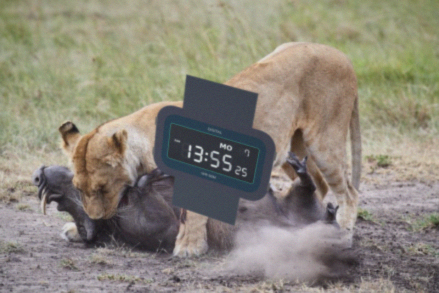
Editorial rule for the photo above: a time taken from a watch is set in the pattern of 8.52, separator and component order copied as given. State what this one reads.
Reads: 13.55
